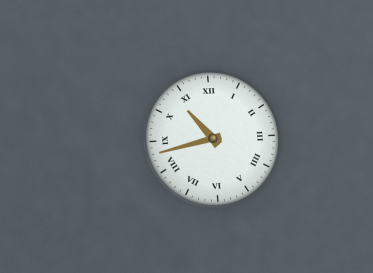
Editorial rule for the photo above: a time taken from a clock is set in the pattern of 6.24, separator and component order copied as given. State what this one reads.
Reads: 10.43
